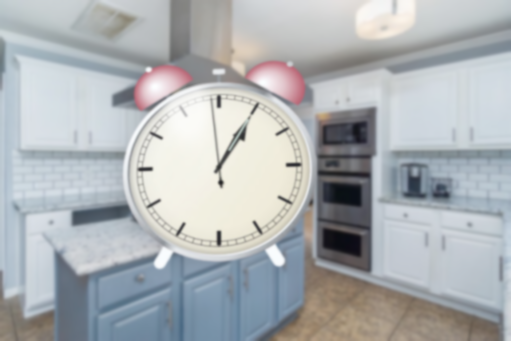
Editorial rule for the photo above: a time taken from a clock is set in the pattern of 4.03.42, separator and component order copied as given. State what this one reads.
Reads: 1.04.59
